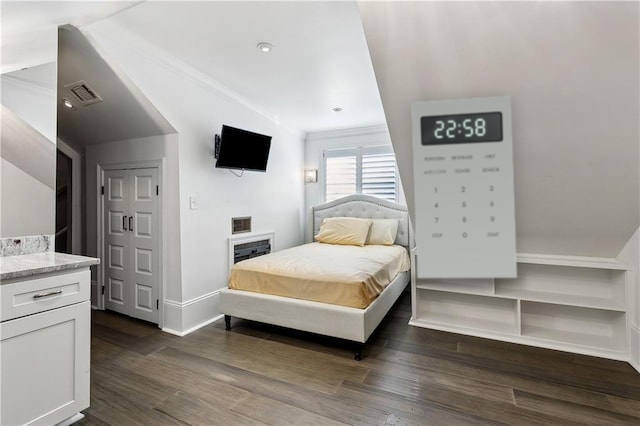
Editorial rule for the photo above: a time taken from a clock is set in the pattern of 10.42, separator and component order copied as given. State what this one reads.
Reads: 22.58
